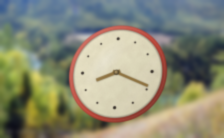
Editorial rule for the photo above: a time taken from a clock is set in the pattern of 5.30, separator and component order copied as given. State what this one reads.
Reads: 8.19
